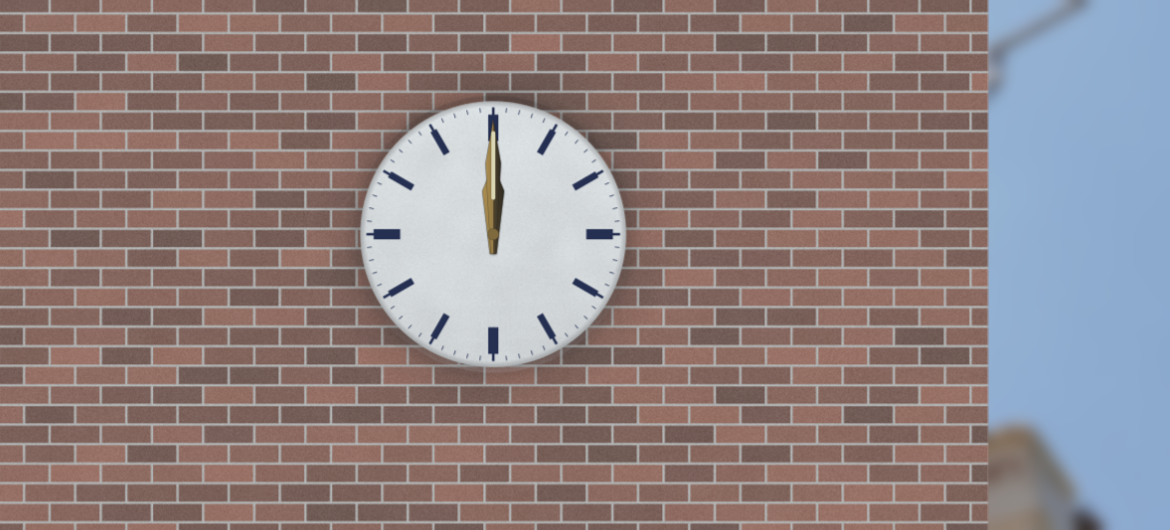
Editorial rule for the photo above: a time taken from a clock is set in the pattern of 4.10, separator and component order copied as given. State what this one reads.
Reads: 12.00
